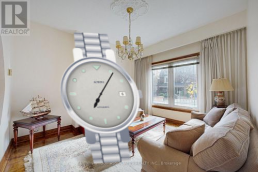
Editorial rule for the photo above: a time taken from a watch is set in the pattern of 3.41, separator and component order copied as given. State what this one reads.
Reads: 7.06
